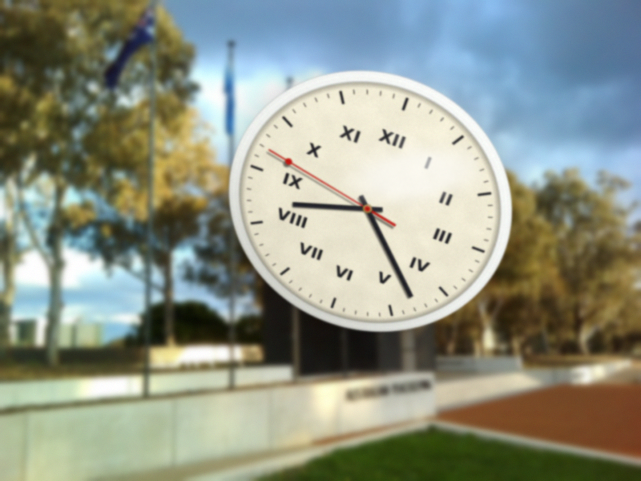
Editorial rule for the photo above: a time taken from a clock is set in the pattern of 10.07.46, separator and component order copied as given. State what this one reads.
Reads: 8.22.47
